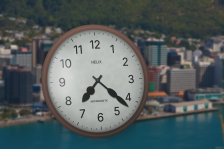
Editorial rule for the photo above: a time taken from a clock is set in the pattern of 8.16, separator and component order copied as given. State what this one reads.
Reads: 7.22
